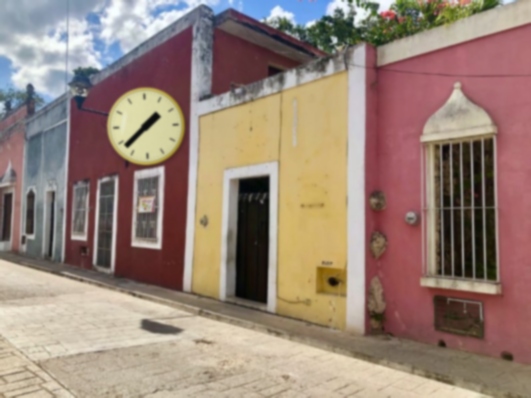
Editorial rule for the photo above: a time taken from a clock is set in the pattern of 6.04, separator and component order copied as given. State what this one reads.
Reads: 1.38
